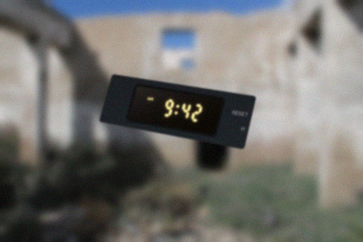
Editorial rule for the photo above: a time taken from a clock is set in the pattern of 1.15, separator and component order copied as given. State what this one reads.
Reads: 9.42
